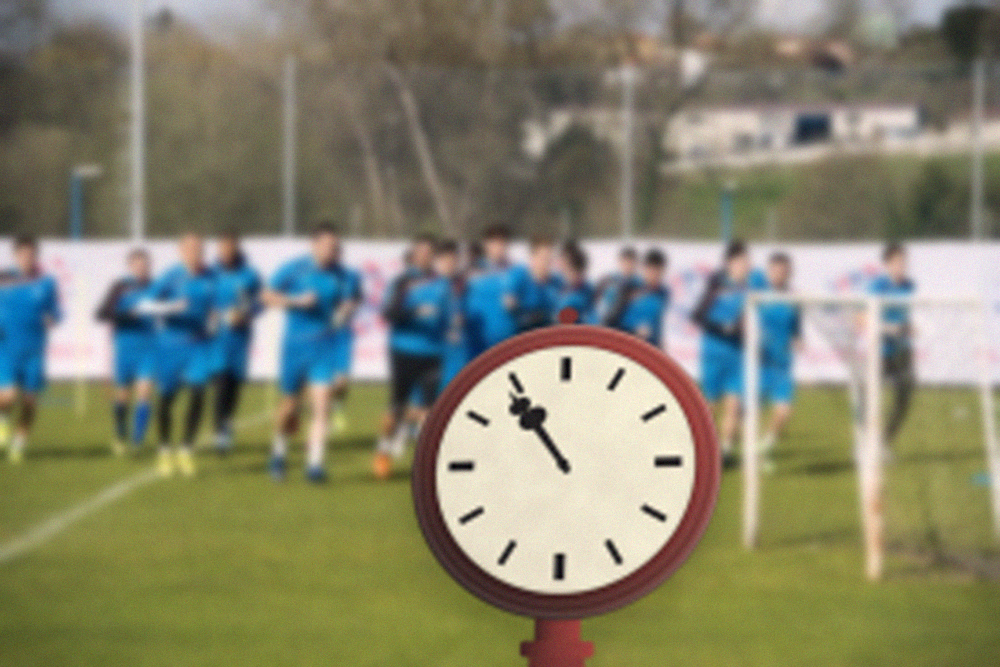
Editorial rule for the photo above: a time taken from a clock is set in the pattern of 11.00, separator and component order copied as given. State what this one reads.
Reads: 10.54
